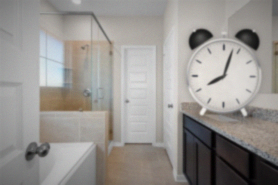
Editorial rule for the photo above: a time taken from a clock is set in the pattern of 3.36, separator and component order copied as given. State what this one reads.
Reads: 8.03
